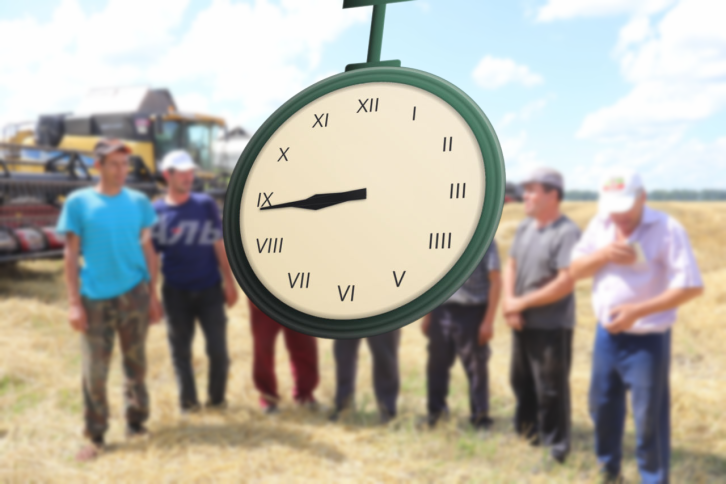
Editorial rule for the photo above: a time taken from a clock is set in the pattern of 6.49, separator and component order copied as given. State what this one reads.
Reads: 8.44
